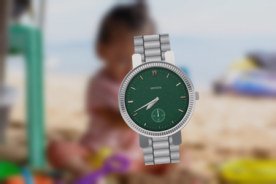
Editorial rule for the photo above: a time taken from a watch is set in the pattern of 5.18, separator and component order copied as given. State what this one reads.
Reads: 7.41
